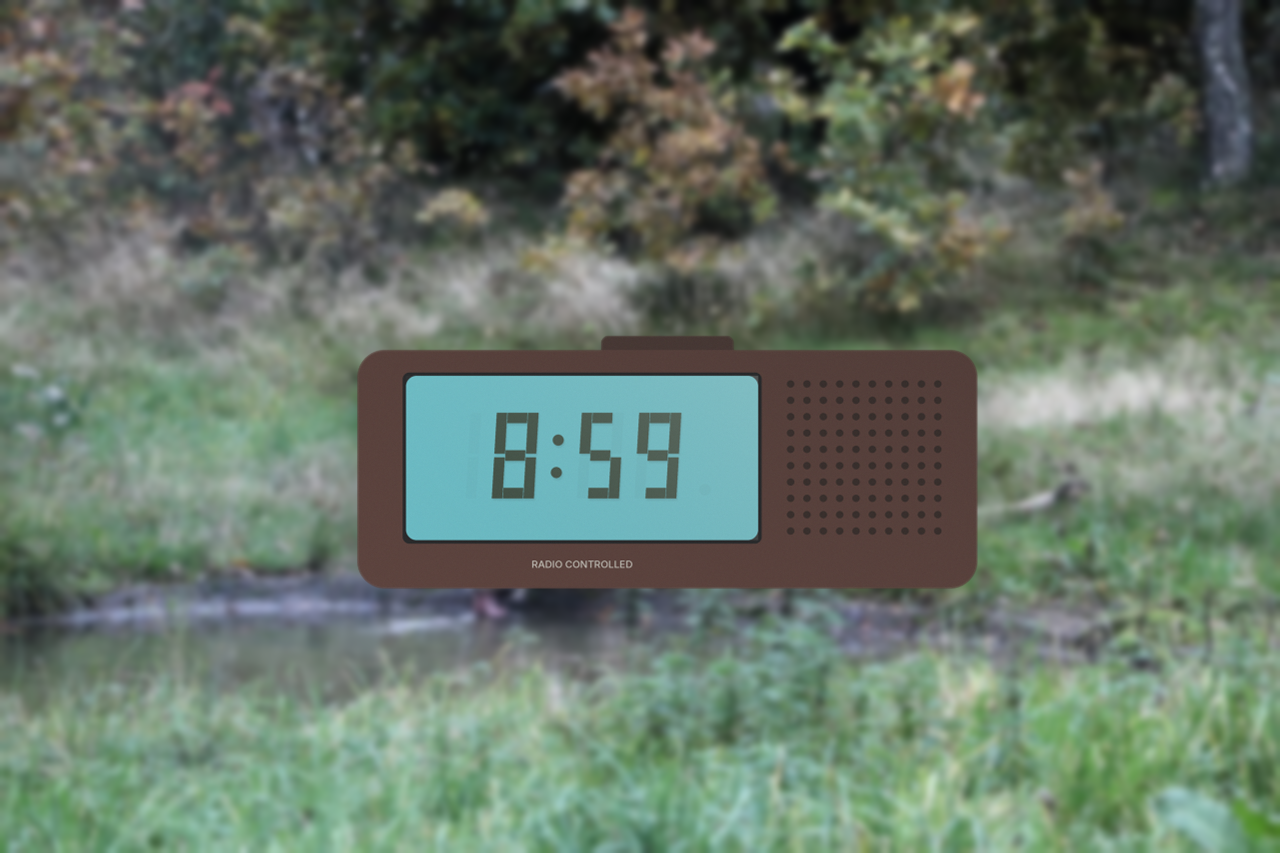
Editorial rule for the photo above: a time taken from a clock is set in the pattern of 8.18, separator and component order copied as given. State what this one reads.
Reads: 8.59
